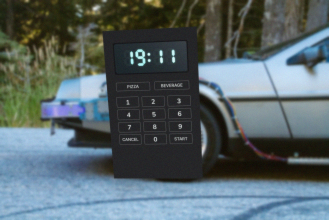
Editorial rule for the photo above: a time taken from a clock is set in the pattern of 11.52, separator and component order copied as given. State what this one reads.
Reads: 19.11
